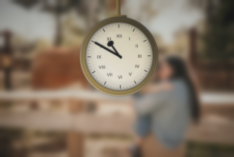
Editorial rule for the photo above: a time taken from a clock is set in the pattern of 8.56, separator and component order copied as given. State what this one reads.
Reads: 10.50
